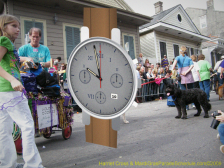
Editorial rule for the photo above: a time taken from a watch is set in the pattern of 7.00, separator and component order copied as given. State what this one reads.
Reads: 9.58
